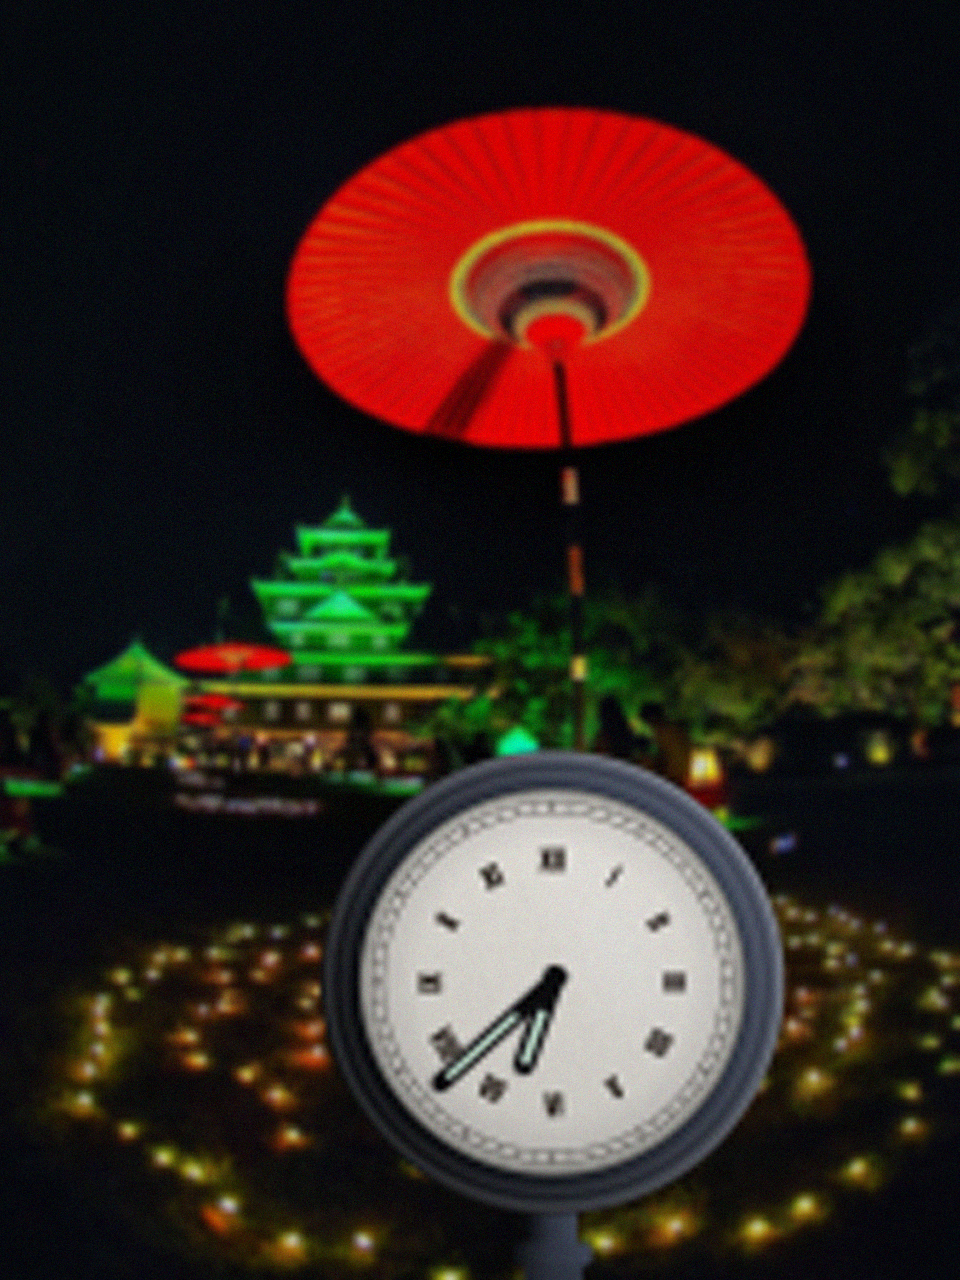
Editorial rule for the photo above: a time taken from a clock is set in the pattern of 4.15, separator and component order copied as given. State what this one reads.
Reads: 6.38
